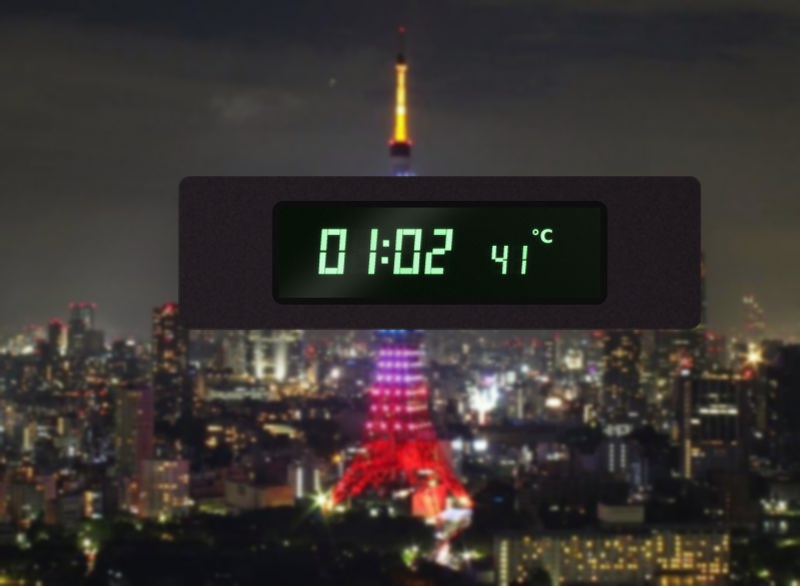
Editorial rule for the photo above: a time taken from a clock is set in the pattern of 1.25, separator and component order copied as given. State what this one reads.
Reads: 1.02
